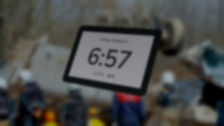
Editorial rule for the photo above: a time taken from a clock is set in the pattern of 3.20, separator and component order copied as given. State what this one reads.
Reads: 6.57
